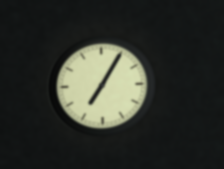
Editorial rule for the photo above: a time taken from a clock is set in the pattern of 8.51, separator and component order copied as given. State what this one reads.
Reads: 7.05
